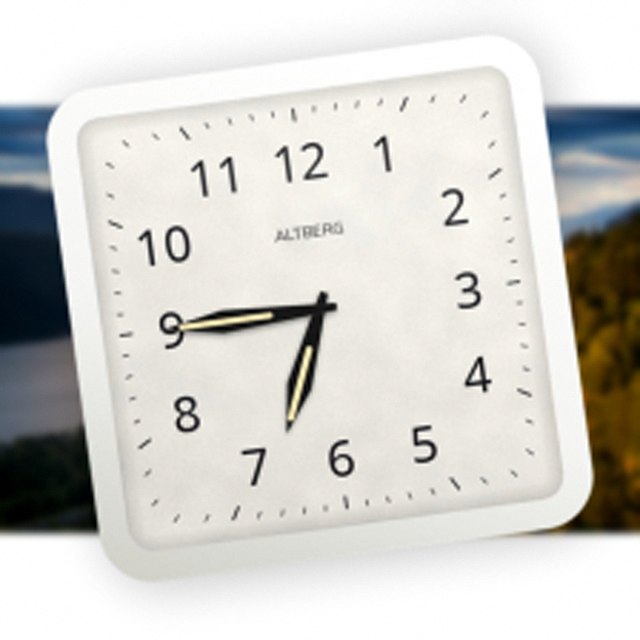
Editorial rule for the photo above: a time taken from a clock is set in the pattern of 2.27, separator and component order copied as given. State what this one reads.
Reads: 6.45
